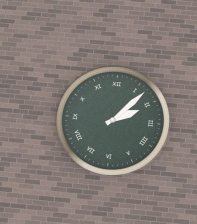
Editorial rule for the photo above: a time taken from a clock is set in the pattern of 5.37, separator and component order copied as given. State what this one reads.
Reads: 2.07
